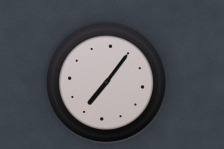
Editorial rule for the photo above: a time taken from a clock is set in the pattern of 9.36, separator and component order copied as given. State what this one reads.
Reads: 7.05
